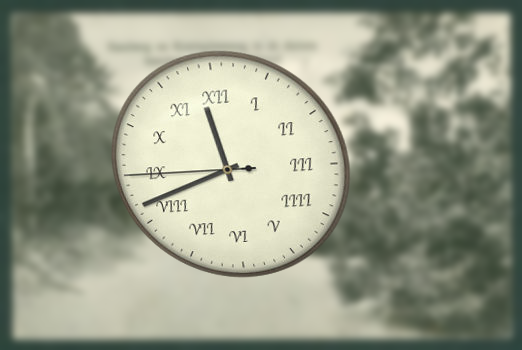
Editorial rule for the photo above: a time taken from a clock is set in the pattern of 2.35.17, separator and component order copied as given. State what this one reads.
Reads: 11.41.45
